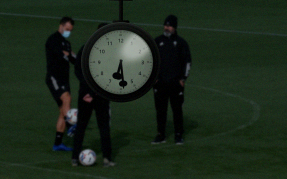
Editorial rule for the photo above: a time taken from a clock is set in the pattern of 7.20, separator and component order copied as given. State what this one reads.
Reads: 6.29
